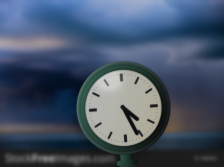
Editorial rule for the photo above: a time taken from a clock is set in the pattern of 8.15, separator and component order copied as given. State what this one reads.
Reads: 4.26
